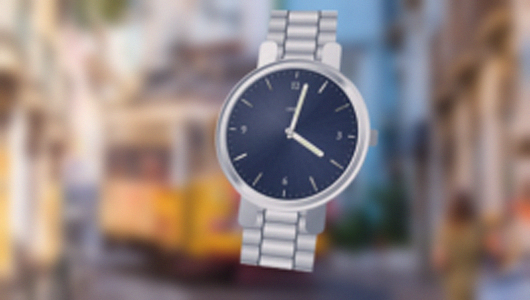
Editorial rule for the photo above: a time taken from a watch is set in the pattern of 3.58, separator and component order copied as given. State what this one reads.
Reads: 4.02
